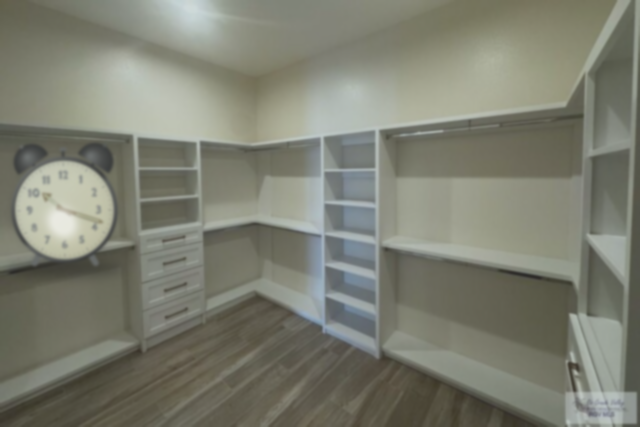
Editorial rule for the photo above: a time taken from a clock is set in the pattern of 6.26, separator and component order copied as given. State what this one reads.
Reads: 10.18
